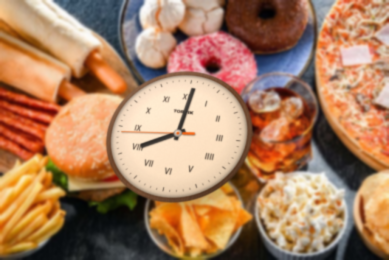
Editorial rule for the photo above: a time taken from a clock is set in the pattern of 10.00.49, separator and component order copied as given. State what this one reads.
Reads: 8.00.44
